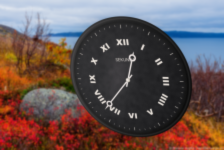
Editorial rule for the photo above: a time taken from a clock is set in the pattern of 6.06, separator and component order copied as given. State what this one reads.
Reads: 12.37
